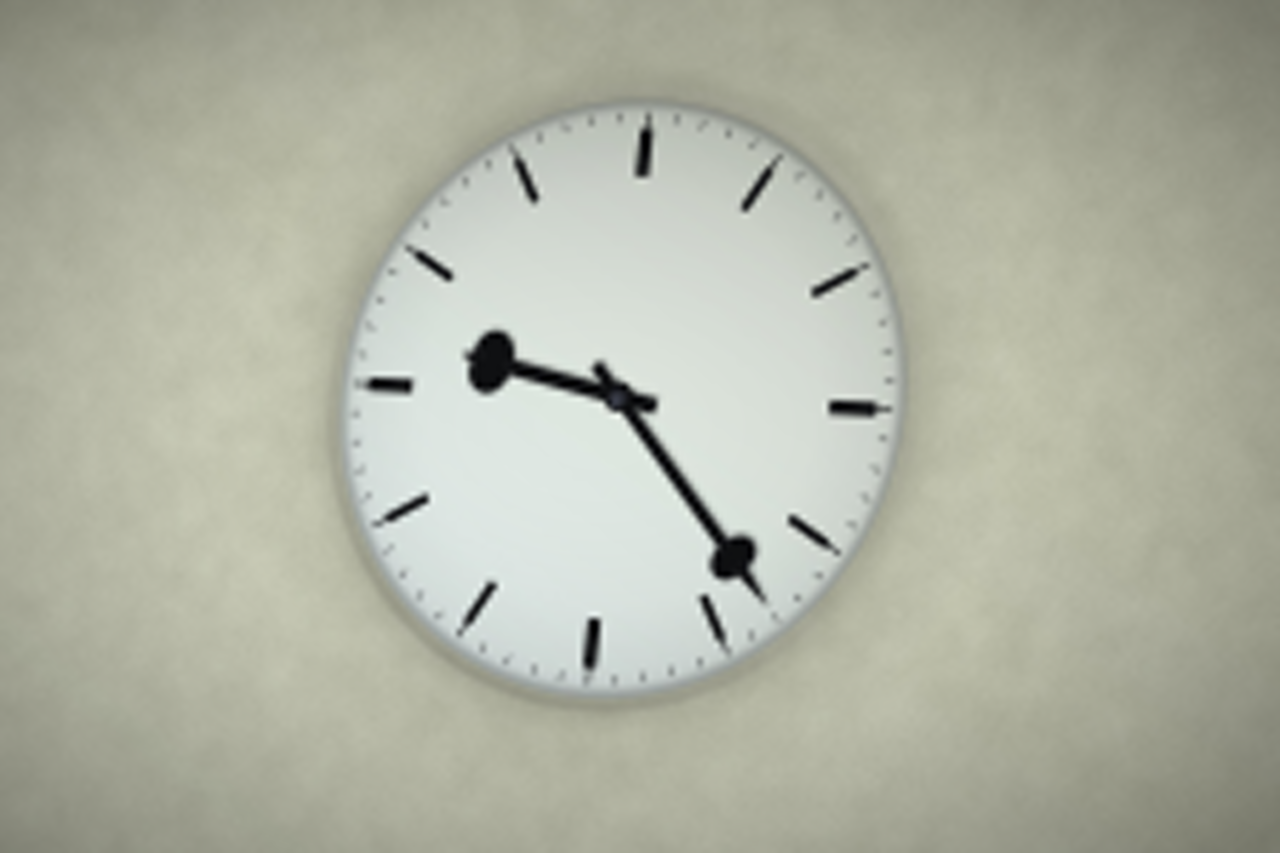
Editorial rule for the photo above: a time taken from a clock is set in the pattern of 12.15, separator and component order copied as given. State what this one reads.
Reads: 9.23
